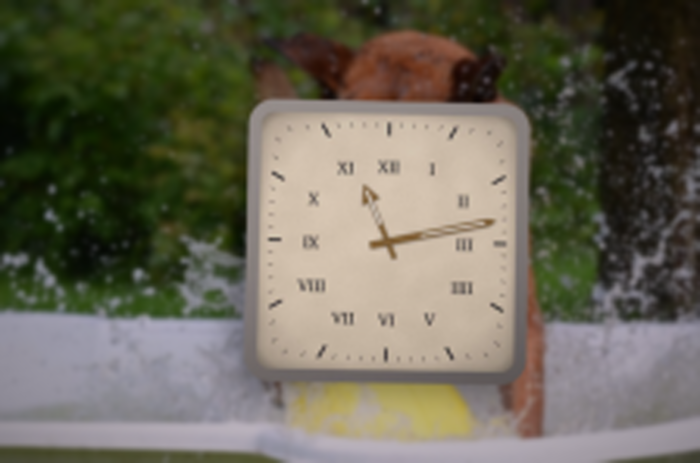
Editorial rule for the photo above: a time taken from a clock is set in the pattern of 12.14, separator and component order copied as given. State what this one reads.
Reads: 11.13
